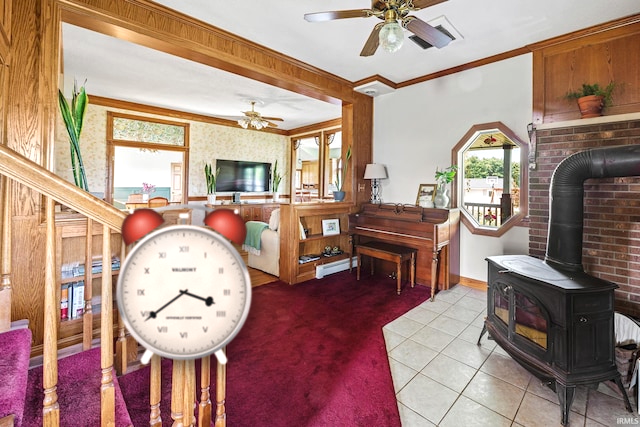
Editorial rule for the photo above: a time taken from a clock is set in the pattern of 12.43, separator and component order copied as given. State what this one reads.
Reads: 3.39
